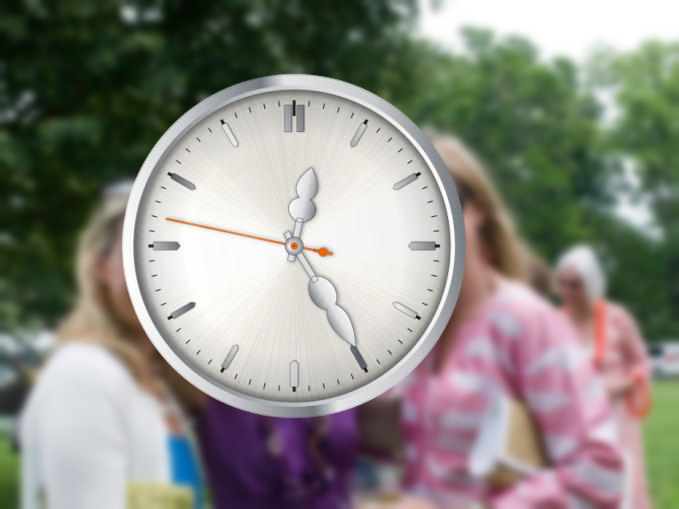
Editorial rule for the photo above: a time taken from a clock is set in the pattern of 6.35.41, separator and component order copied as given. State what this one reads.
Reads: 12.24.47
